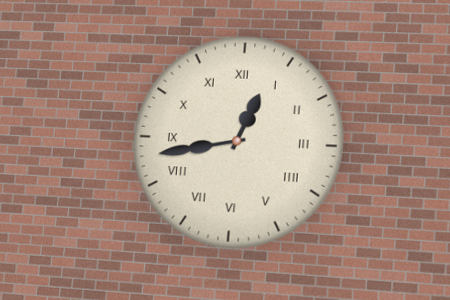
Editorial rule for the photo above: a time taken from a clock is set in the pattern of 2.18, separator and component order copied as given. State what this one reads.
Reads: 12.43
